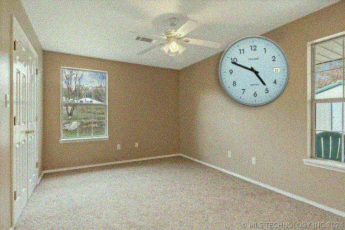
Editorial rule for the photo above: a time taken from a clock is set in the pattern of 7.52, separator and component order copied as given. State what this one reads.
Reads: 4.49
